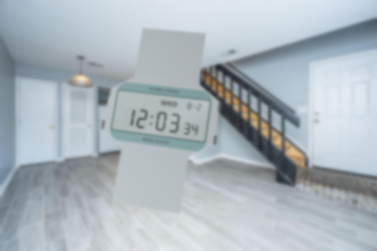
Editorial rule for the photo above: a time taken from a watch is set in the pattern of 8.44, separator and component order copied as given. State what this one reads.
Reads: 12.03
